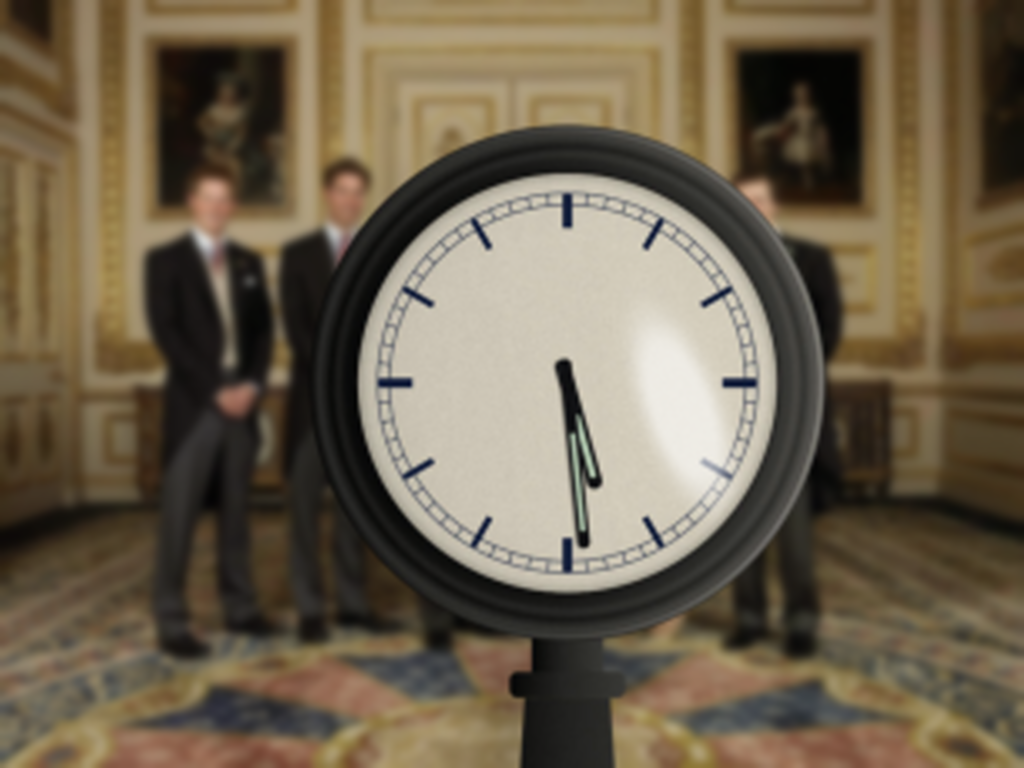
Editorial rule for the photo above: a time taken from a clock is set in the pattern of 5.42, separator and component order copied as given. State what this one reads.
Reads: 5.29
